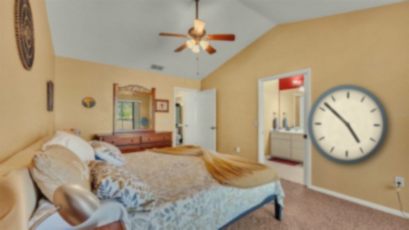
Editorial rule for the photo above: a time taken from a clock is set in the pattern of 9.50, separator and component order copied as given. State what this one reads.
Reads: 4.52
